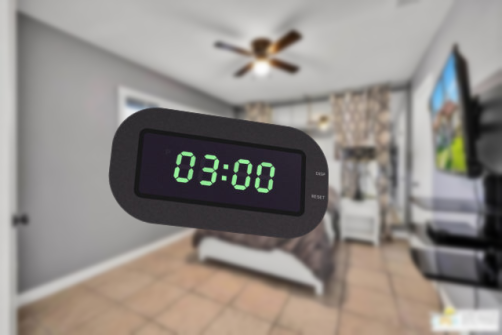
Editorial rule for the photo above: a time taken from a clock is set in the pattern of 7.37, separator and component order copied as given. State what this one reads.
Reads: 3.00
